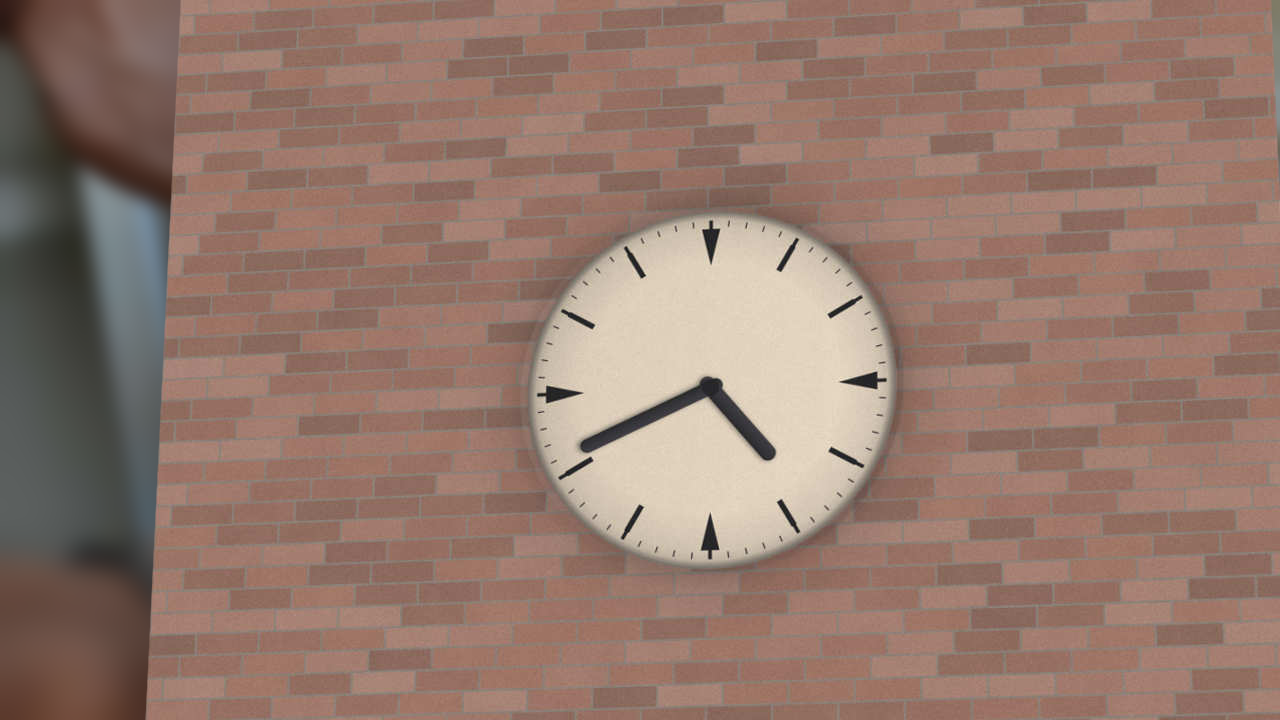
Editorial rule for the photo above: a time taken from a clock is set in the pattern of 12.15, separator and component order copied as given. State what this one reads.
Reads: 4.41
